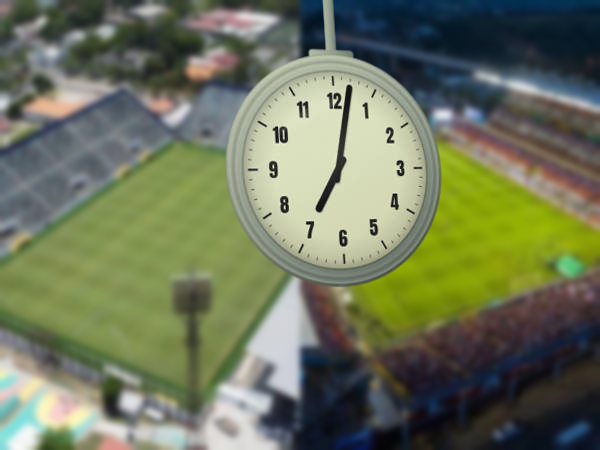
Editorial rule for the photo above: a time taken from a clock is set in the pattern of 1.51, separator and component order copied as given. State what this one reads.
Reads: 7.02
